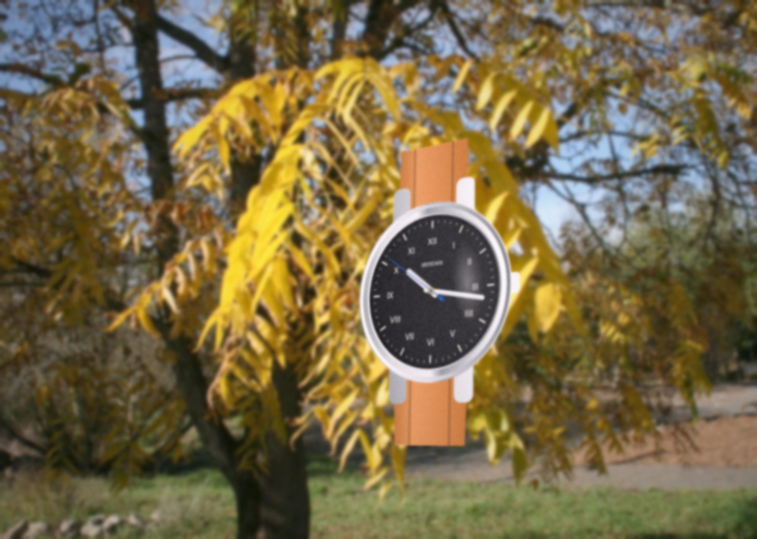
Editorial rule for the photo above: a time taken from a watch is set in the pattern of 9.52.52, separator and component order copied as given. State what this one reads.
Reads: 10.16.51
